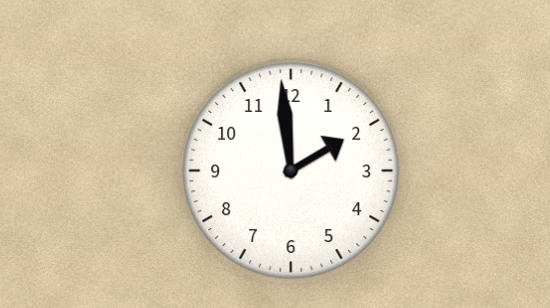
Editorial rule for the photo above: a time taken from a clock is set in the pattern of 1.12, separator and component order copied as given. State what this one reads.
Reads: 1.59
